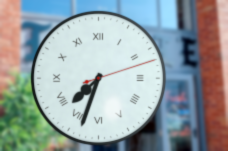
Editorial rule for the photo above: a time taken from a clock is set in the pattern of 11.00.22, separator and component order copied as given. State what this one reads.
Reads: 7.33.12
